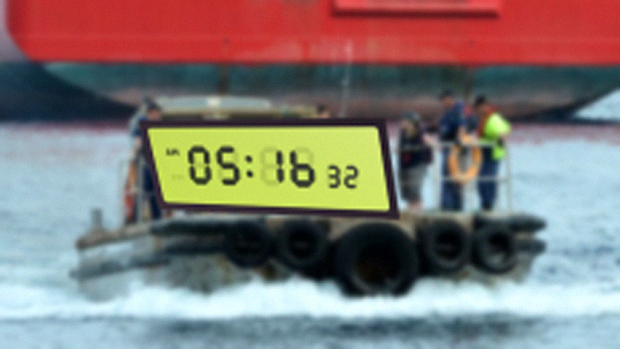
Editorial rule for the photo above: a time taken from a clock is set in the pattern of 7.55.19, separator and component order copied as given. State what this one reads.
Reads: 5.16.32
